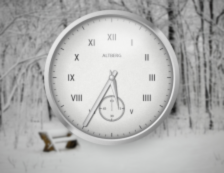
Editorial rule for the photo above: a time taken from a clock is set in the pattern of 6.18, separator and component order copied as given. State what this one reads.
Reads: 5.35
